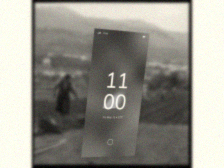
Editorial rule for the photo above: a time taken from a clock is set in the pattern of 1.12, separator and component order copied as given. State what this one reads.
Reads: 11.00
